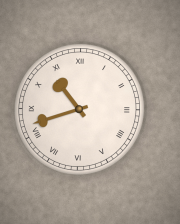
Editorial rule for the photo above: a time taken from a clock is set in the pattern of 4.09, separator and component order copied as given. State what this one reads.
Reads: 10.42
